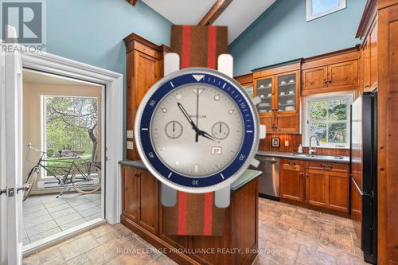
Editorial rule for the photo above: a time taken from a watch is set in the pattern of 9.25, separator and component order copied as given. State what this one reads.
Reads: 3.54
